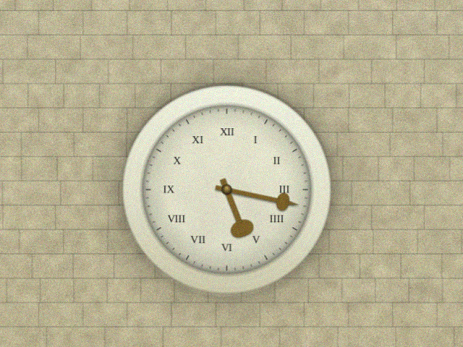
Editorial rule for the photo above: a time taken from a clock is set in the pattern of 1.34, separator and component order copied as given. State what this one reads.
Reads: 5.17
